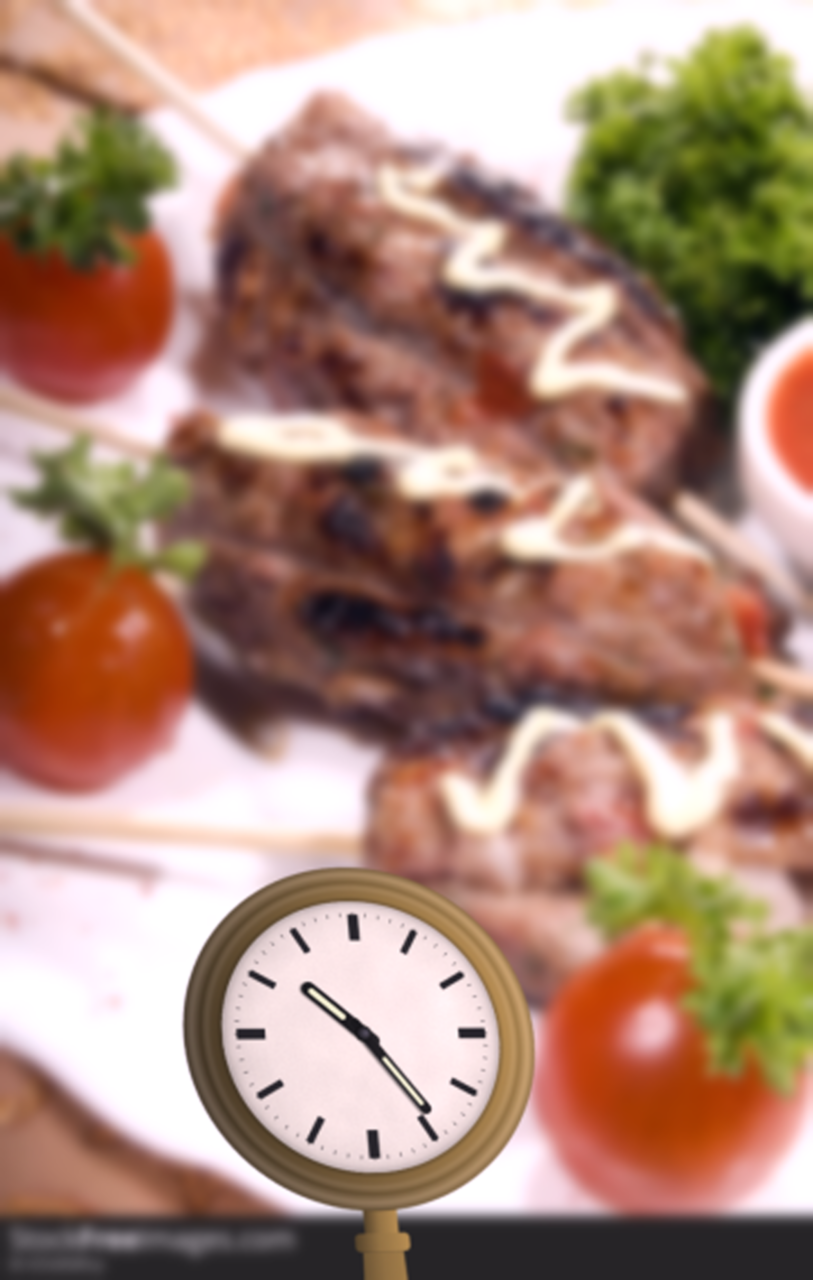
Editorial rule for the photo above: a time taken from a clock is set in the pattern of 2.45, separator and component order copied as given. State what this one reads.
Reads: 10.24
